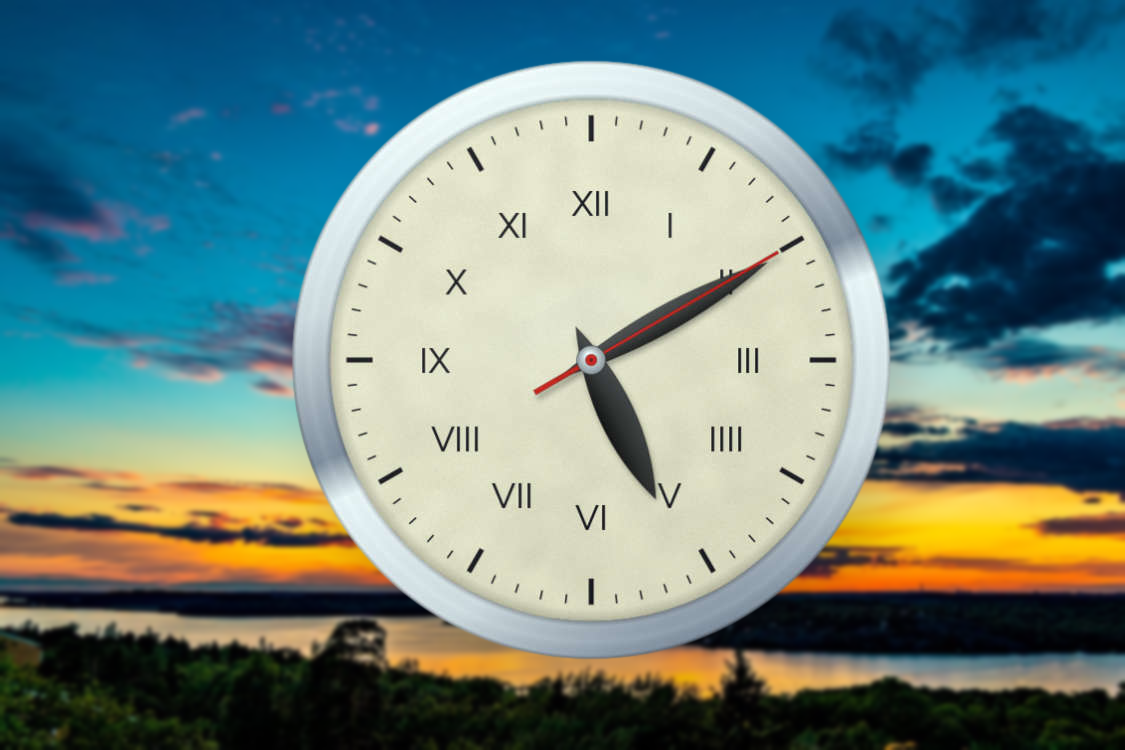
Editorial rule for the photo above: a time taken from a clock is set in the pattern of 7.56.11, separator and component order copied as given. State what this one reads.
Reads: 5.10.10
